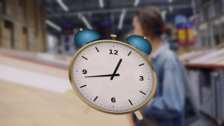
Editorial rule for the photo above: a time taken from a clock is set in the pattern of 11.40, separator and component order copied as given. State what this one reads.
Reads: 12.43
